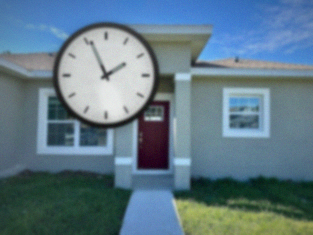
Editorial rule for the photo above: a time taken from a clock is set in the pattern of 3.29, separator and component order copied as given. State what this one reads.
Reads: 1.56
